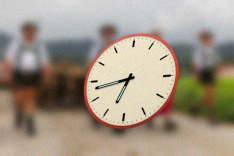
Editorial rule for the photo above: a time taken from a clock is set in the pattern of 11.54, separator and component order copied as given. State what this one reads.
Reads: 6.43
